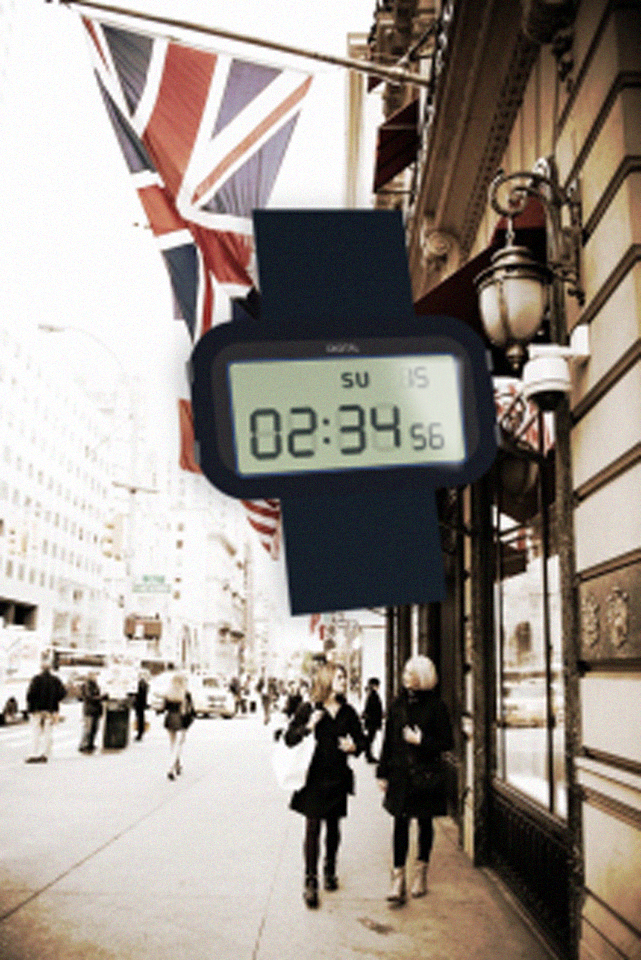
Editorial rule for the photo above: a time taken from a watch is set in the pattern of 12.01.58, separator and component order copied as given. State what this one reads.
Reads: 2.34.56
